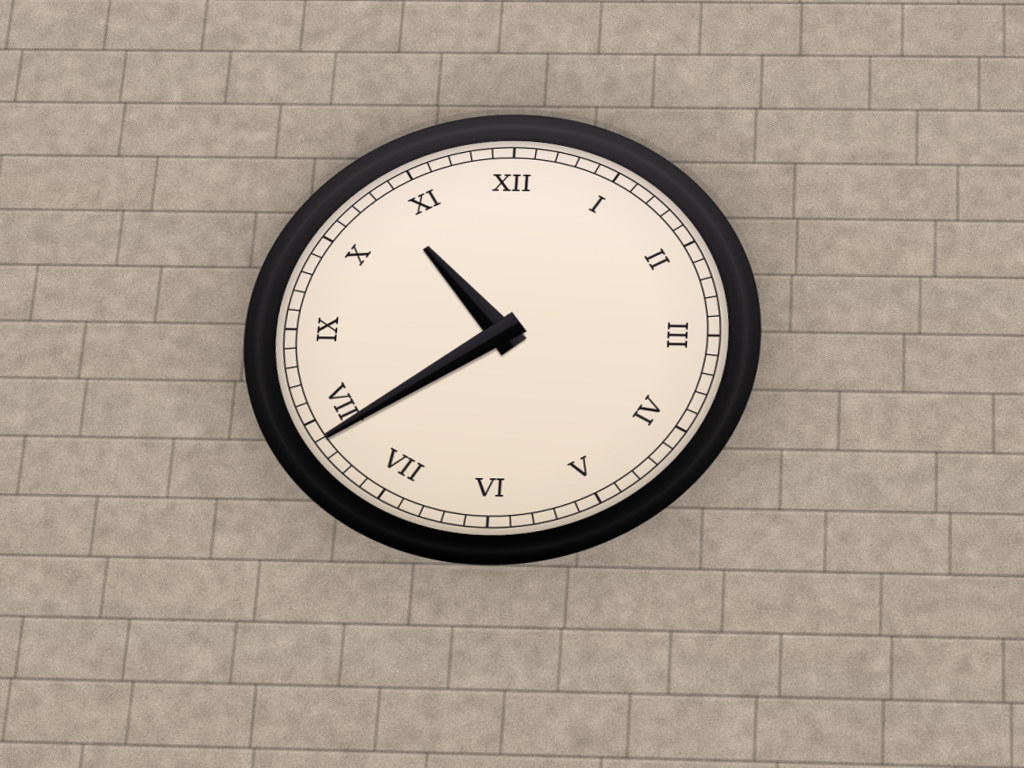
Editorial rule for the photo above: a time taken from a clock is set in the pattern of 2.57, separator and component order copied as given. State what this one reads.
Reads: 10.39
